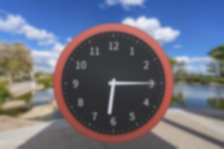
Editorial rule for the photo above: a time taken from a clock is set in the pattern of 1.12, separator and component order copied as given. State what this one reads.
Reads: 6.15
